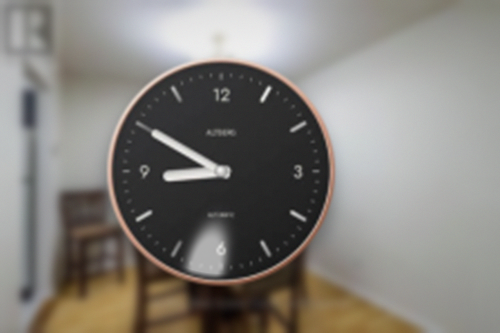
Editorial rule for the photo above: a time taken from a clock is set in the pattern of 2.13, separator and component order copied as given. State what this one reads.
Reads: 8.50
